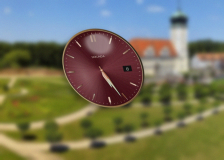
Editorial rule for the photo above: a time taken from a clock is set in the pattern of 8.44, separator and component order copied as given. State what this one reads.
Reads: 5.26
